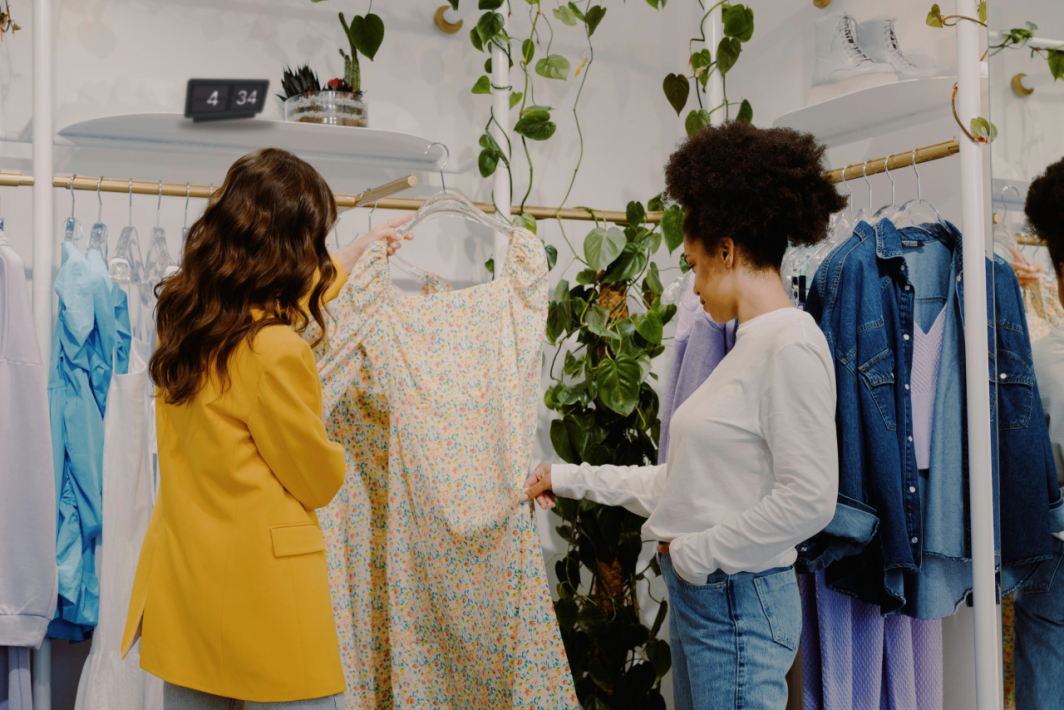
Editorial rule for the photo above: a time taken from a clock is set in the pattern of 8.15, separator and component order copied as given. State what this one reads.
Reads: 4.34
